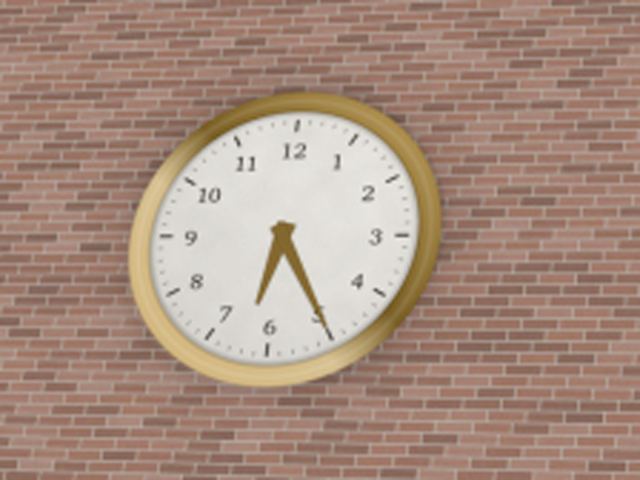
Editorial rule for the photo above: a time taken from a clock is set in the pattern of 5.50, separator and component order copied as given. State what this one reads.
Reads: 6.25
